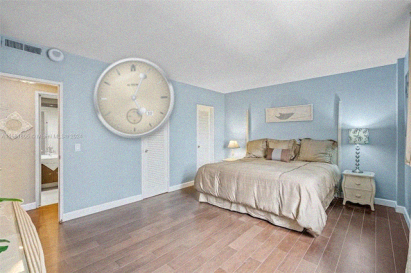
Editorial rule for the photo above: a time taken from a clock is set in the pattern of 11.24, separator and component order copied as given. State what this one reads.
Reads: 5.04
